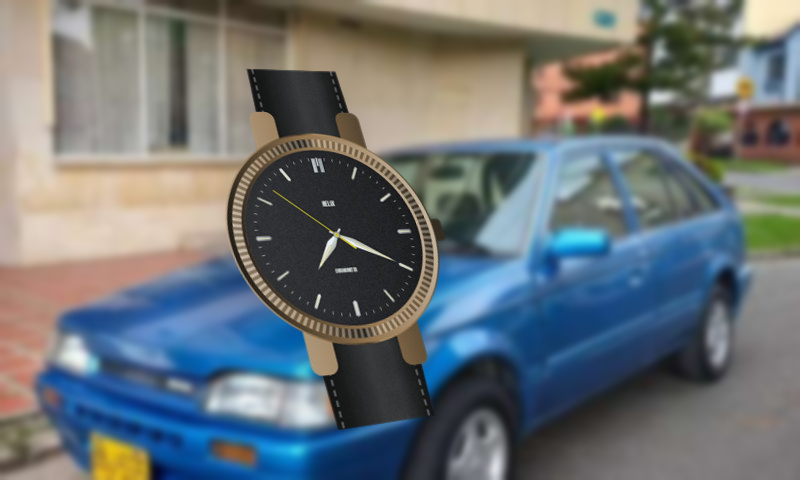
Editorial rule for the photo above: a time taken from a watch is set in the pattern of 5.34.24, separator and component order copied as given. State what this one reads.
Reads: 7.19.52
